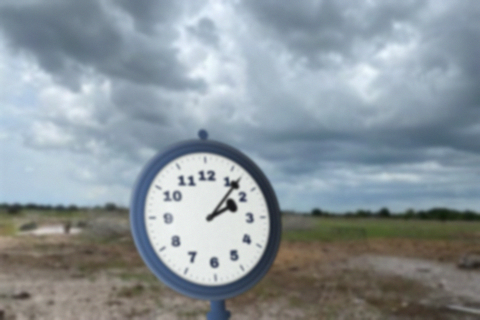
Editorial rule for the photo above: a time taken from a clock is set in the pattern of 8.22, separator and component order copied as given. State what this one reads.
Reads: 2.07
